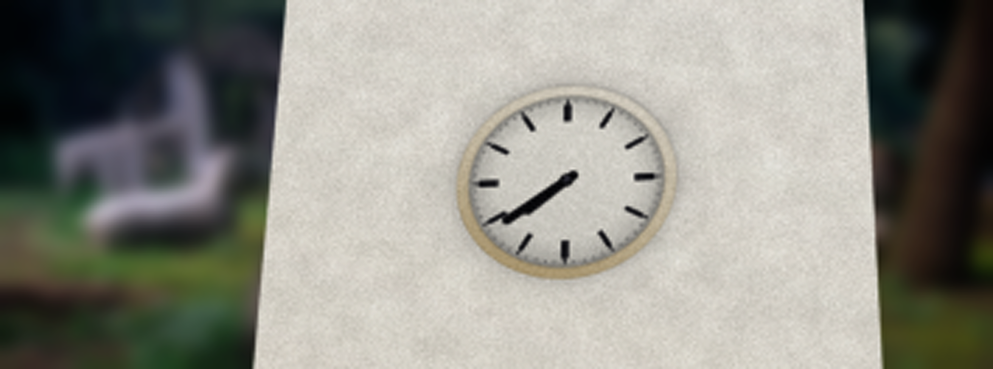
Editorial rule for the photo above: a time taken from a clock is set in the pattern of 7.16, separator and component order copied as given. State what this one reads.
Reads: 7.39
